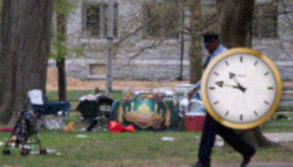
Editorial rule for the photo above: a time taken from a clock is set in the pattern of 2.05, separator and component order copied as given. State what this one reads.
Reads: 10.47
